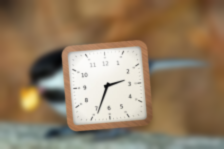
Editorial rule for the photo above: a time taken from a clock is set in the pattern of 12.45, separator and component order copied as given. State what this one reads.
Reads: 2.34
